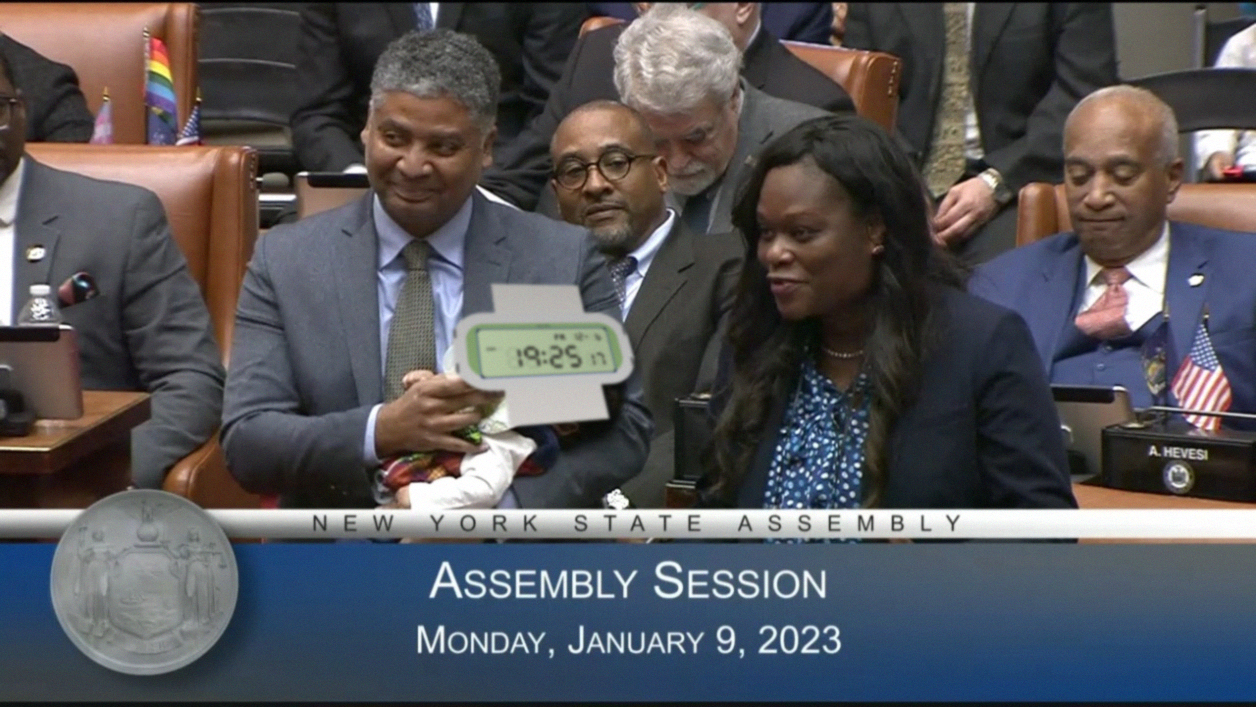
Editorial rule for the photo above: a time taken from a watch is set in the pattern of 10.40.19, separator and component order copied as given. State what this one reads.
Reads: 19.25.17
